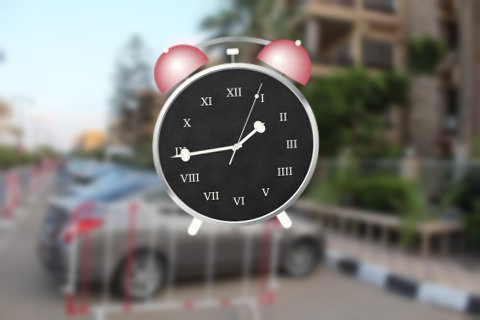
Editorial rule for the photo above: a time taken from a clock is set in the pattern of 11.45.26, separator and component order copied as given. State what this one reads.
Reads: 1.44.04
